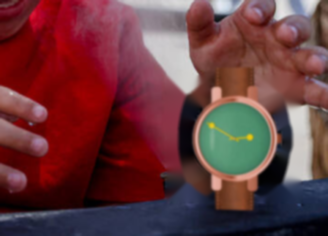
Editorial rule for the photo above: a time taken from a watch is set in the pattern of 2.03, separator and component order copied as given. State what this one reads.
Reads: 2.50
